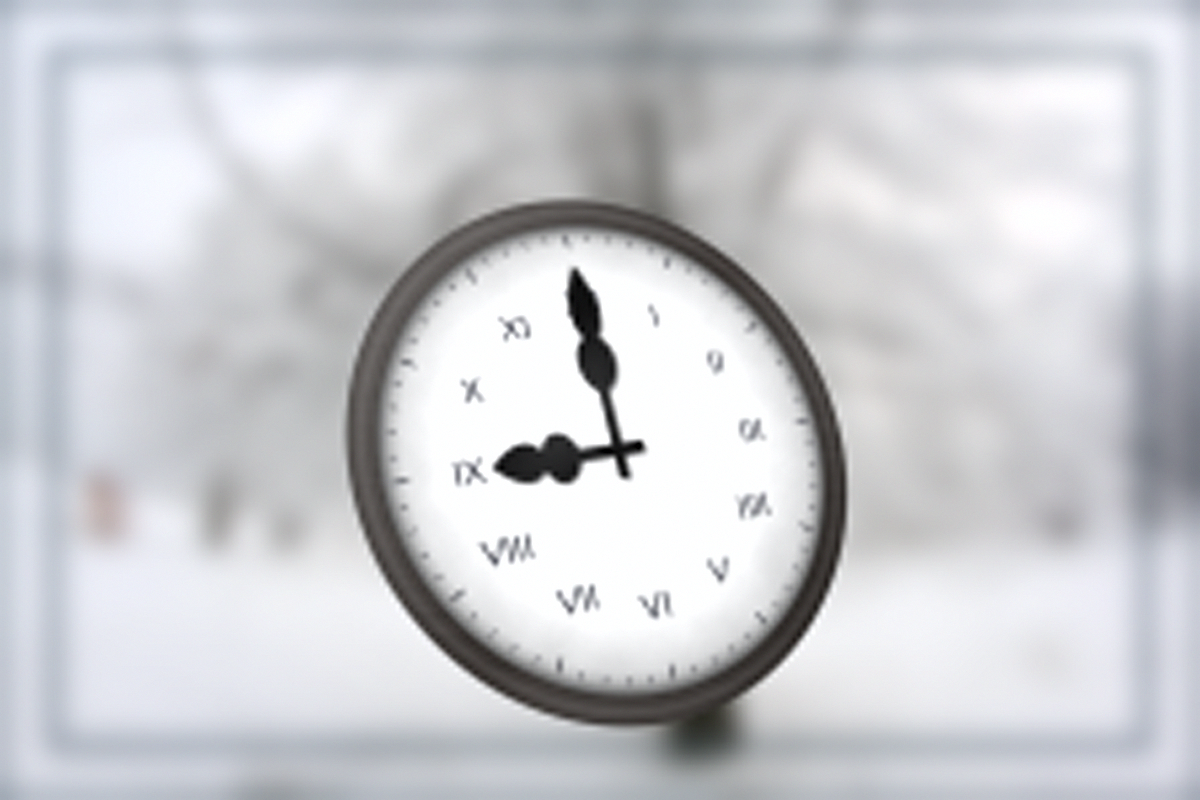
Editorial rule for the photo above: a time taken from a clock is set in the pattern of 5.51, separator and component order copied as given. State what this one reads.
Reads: 9.00
